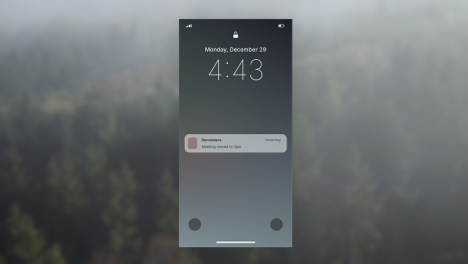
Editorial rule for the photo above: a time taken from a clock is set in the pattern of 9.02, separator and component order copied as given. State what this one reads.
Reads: 4.43
